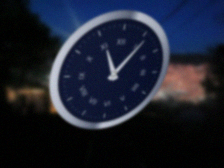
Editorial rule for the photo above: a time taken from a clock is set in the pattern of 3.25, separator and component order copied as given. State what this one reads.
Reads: 11.06
